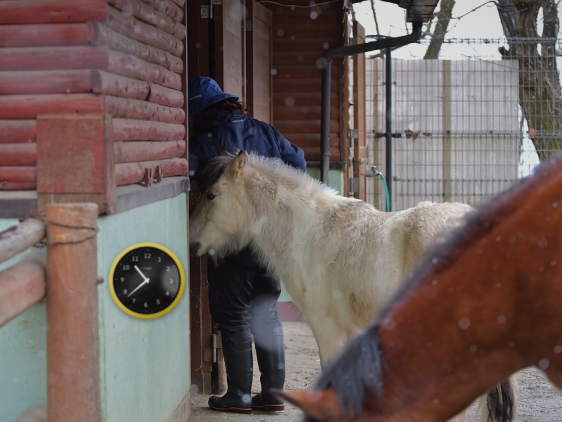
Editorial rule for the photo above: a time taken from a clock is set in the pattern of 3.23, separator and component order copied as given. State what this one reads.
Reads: 10.38
